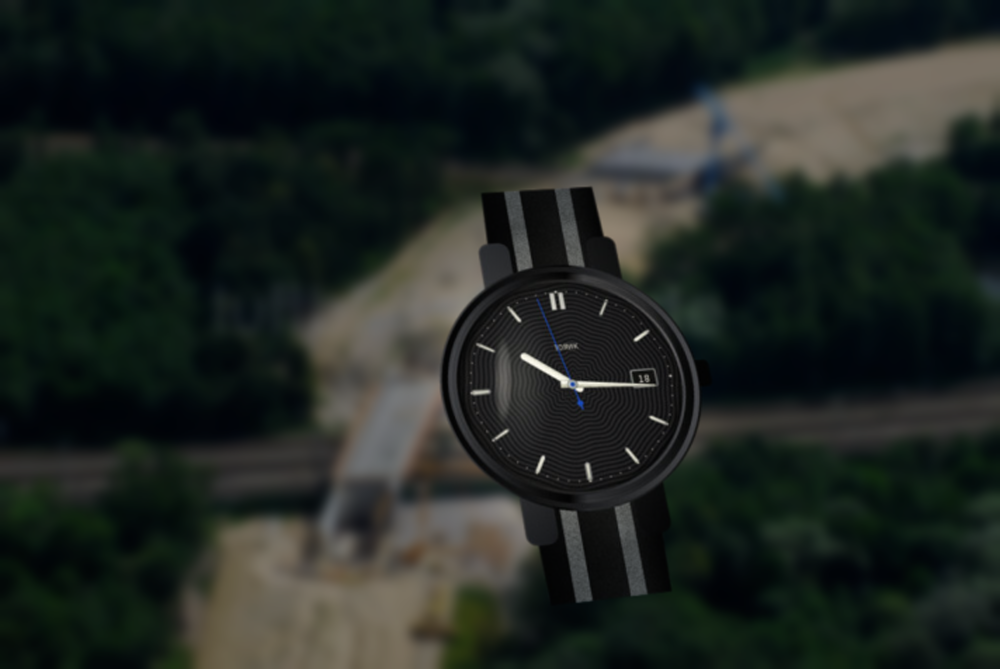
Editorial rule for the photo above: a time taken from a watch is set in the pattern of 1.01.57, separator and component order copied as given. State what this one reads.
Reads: 10.15.58
